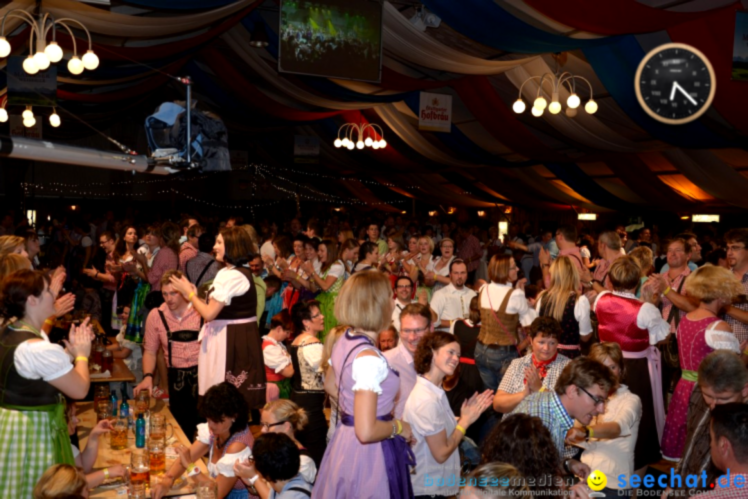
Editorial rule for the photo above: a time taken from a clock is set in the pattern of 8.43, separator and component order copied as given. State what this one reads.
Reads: 6.22
